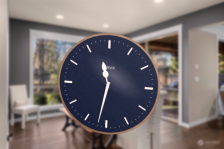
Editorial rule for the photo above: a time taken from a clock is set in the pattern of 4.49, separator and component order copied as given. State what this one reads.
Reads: 11.32
